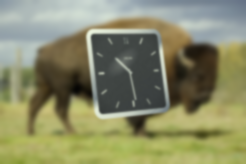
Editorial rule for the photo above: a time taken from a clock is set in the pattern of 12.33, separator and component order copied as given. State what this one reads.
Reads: 10.29
